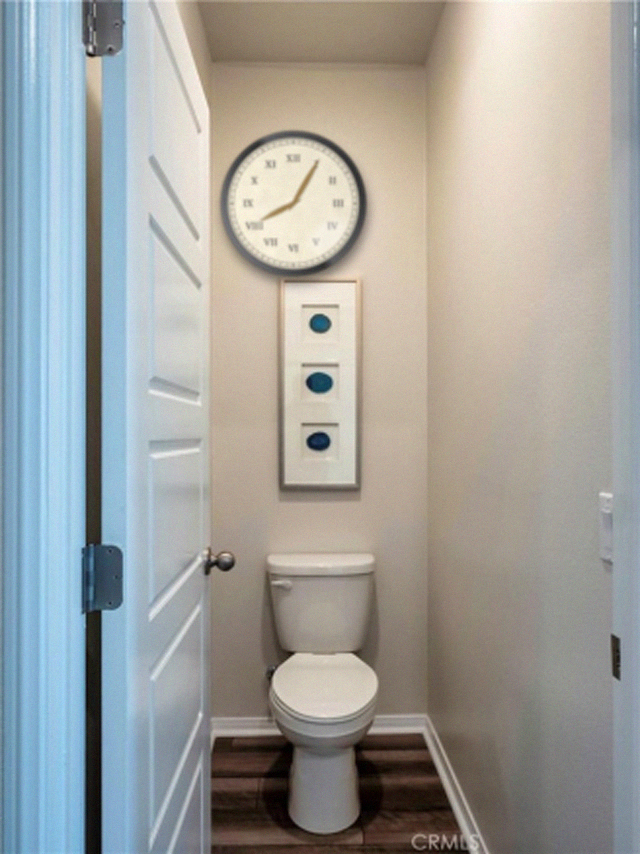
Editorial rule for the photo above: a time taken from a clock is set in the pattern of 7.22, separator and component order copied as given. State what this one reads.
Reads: 8.05
